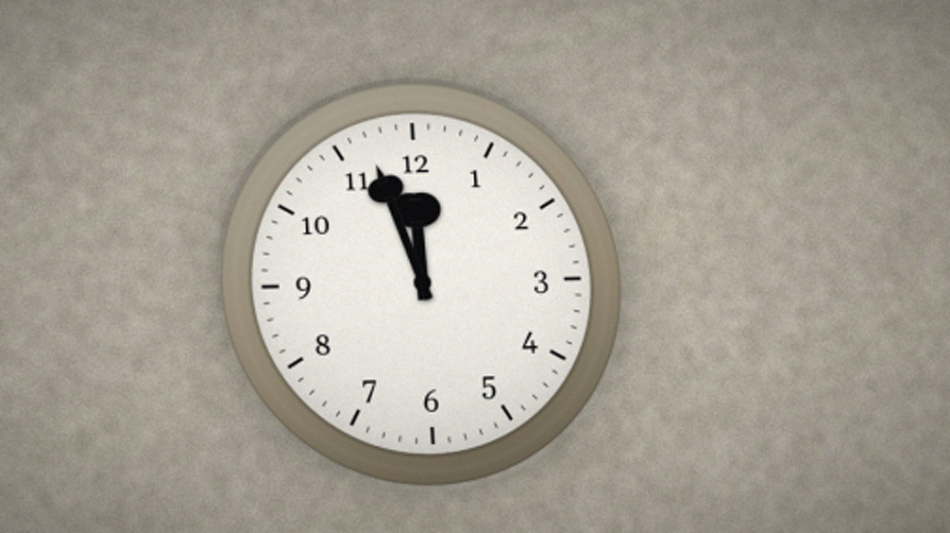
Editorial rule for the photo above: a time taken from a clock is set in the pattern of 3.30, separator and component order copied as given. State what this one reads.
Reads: 11.57
